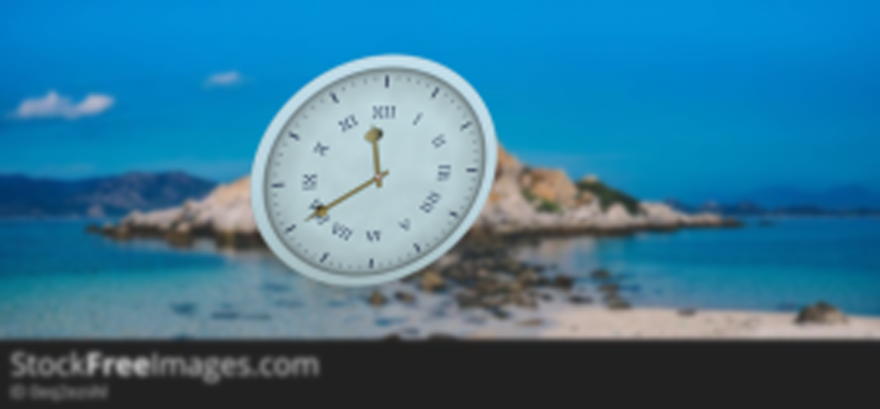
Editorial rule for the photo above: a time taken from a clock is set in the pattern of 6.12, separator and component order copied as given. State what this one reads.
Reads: 11.40
